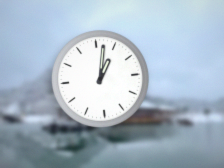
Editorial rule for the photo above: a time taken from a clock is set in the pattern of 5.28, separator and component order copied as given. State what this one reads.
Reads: 1.02
